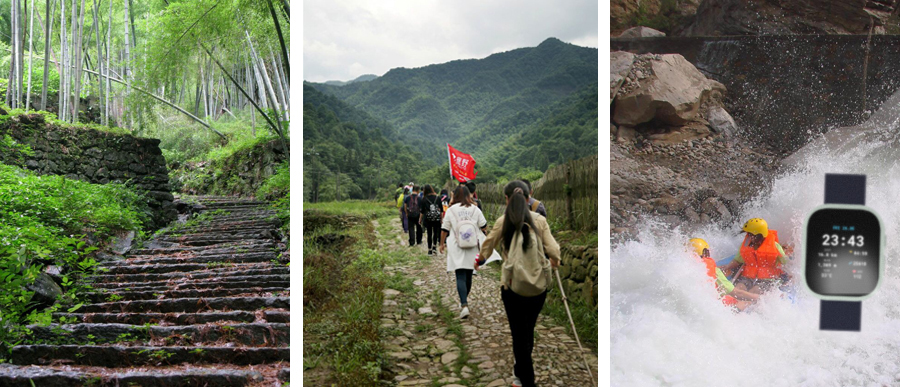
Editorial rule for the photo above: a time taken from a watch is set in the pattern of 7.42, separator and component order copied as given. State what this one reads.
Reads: 23.43
